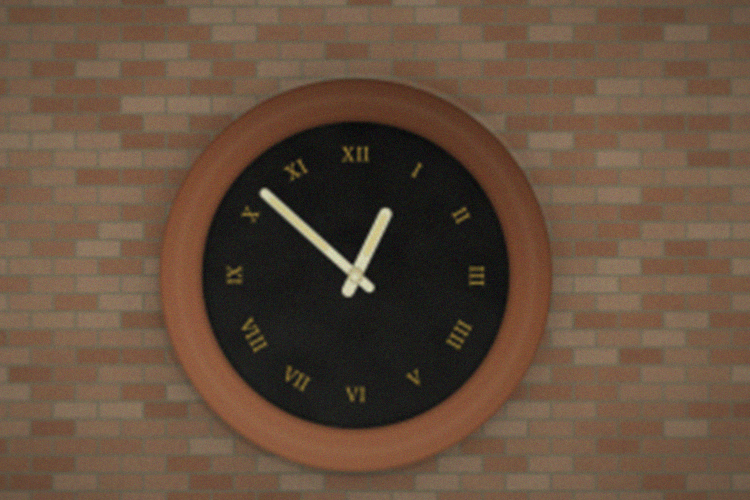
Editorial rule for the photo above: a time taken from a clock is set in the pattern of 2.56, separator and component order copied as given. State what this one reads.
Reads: 12.52
